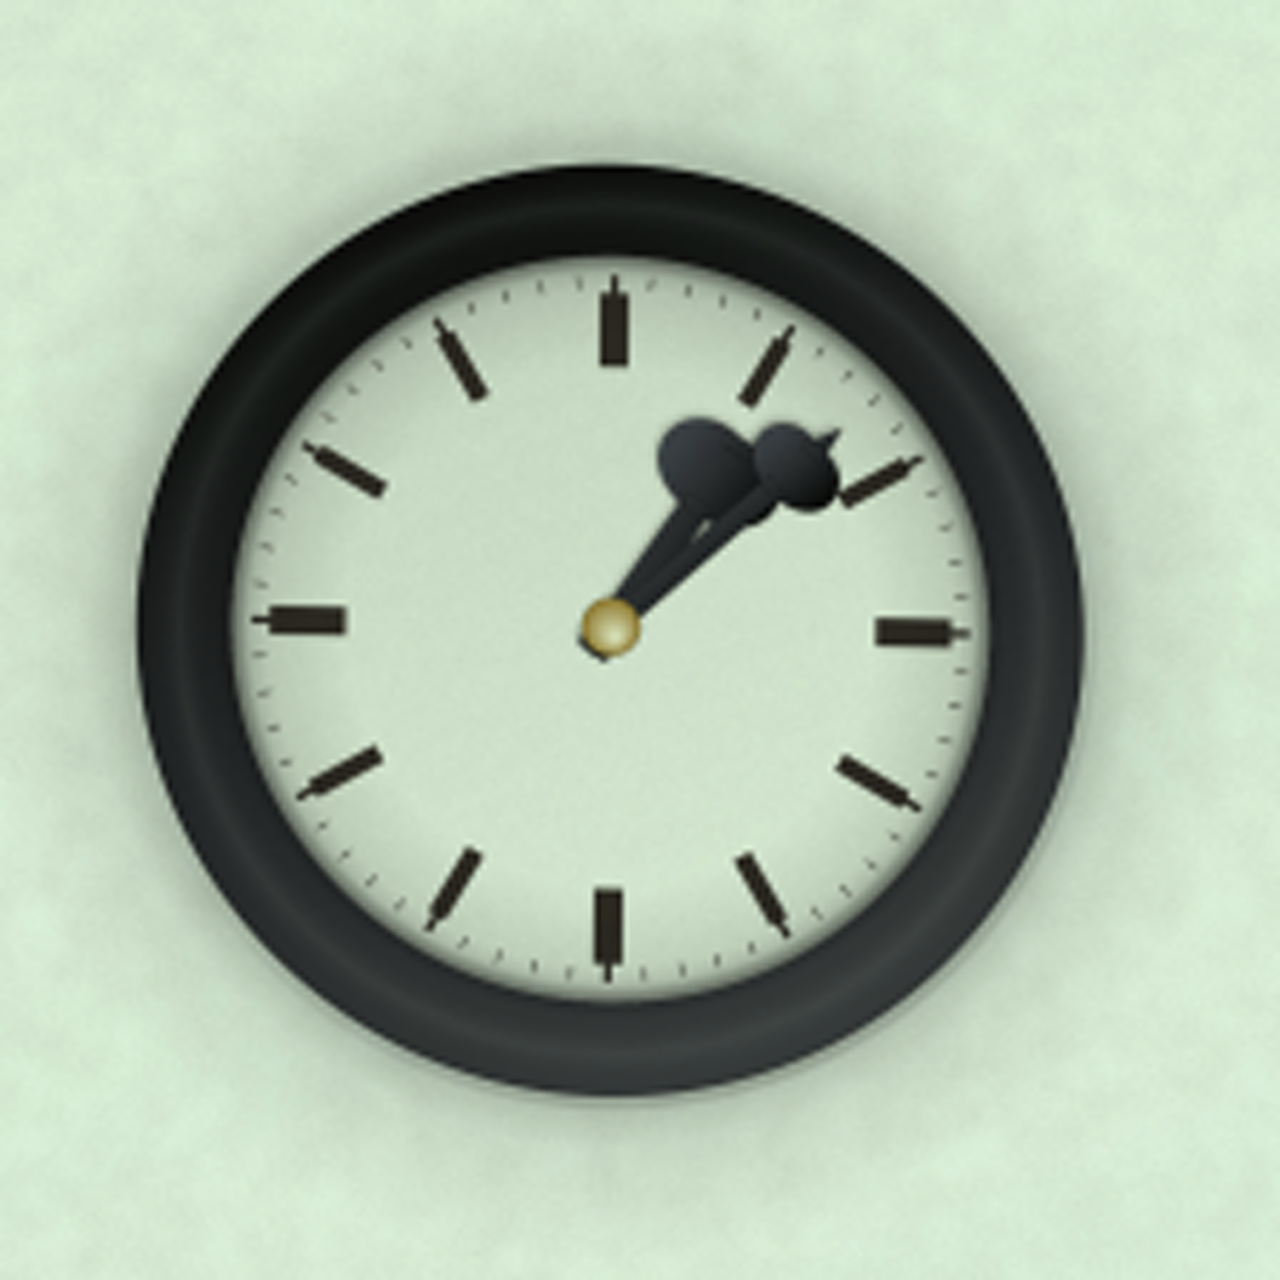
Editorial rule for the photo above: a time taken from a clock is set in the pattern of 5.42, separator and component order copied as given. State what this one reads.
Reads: 1.08
